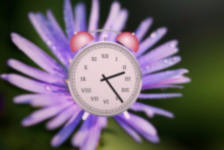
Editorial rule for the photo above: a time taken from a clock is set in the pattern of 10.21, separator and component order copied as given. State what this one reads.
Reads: 2.24
